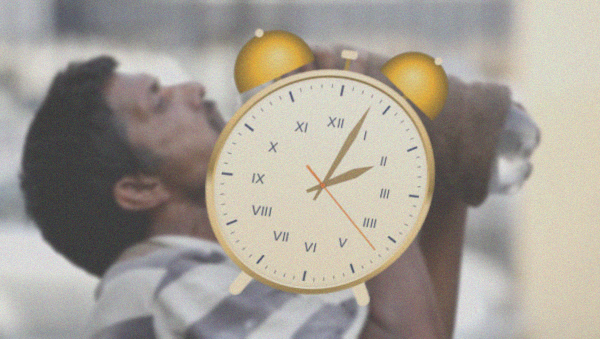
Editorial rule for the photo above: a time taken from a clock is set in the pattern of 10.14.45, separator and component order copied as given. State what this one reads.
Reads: 2.03.22
